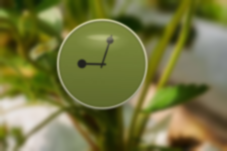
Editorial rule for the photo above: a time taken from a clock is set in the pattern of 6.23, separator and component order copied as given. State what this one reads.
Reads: 9.03
